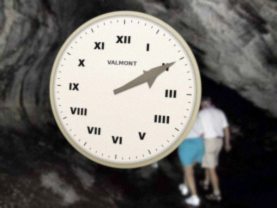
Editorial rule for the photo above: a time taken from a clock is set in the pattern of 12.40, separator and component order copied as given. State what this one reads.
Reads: 2.10
